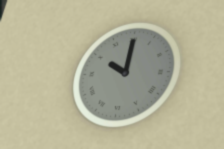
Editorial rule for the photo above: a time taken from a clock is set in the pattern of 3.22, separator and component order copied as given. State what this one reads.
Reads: 10.00
